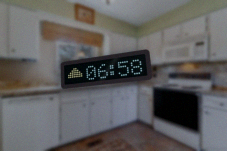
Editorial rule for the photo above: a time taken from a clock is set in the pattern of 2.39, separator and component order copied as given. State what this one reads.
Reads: 6.58
